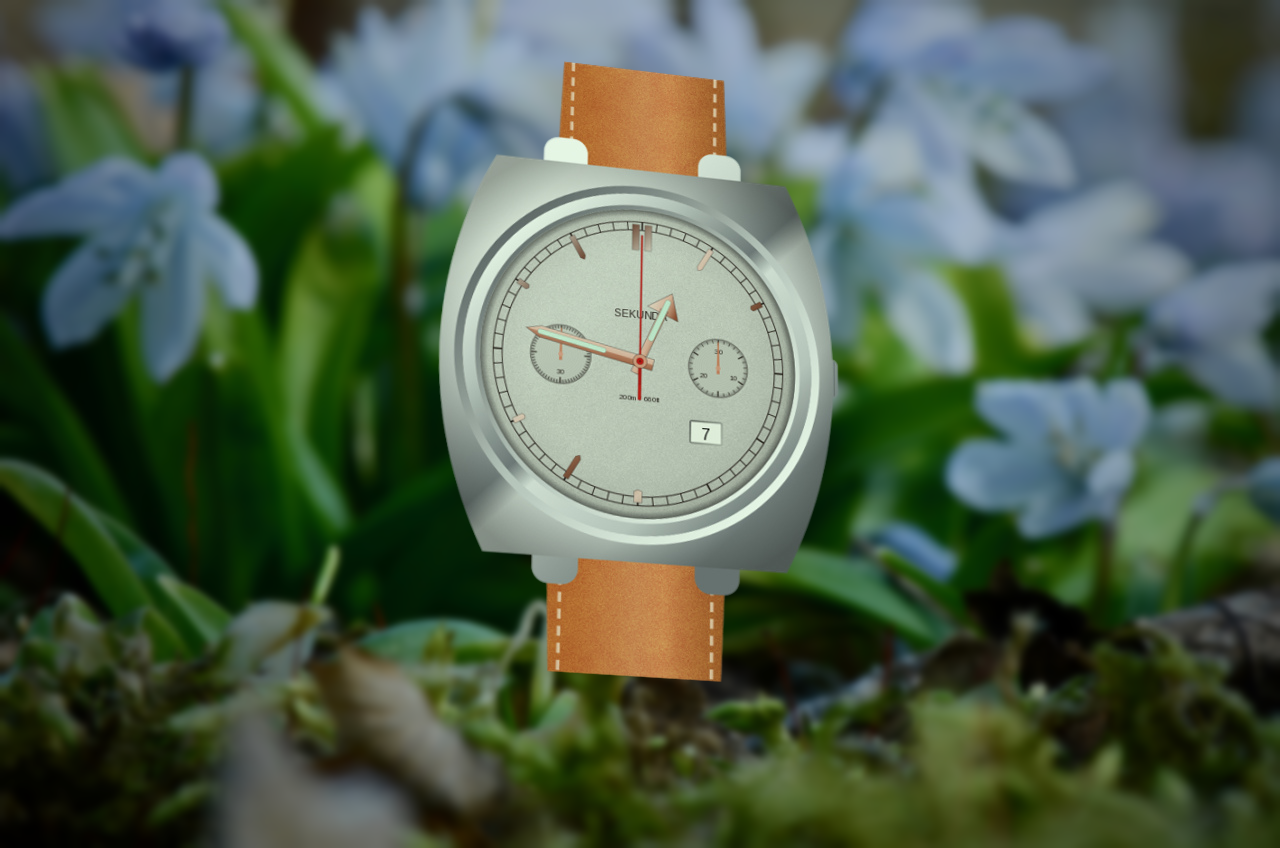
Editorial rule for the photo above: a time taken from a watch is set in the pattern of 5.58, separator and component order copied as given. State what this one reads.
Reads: 12.47
